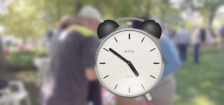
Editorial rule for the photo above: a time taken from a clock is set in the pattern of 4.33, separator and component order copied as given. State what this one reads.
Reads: 4.51
